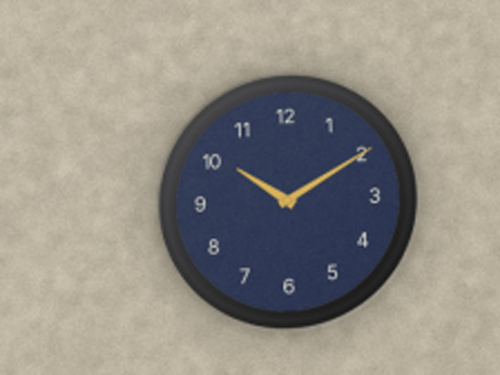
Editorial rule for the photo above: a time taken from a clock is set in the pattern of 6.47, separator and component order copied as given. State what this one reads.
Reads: 10.10
